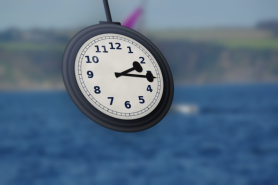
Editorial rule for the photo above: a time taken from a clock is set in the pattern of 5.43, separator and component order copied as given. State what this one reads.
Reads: 2.16
